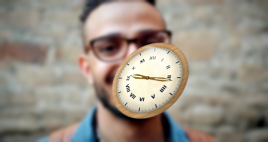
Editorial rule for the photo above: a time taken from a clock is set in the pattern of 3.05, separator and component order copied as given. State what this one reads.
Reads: 9.16
